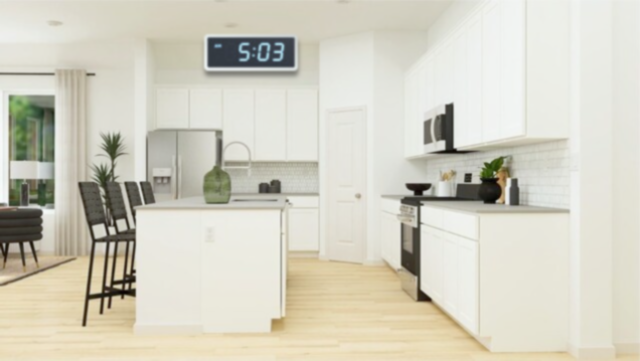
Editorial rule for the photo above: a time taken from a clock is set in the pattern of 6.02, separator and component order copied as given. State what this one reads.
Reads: 5.03
